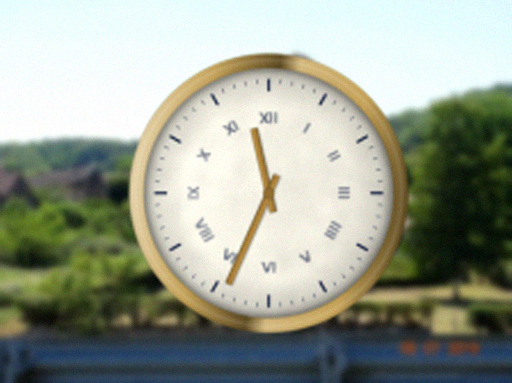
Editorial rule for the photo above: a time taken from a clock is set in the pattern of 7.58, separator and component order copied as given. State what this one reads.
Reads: 11.34
